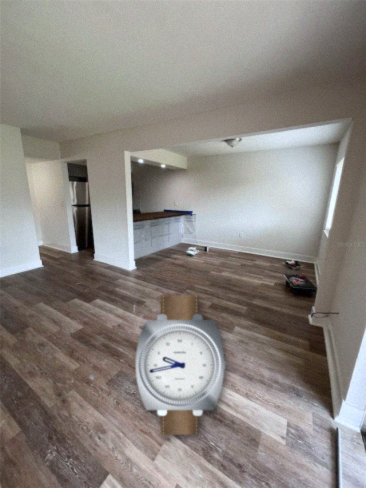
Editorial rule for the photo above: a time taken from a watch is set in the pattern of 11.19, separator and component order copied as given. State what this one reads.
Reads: 9.43
